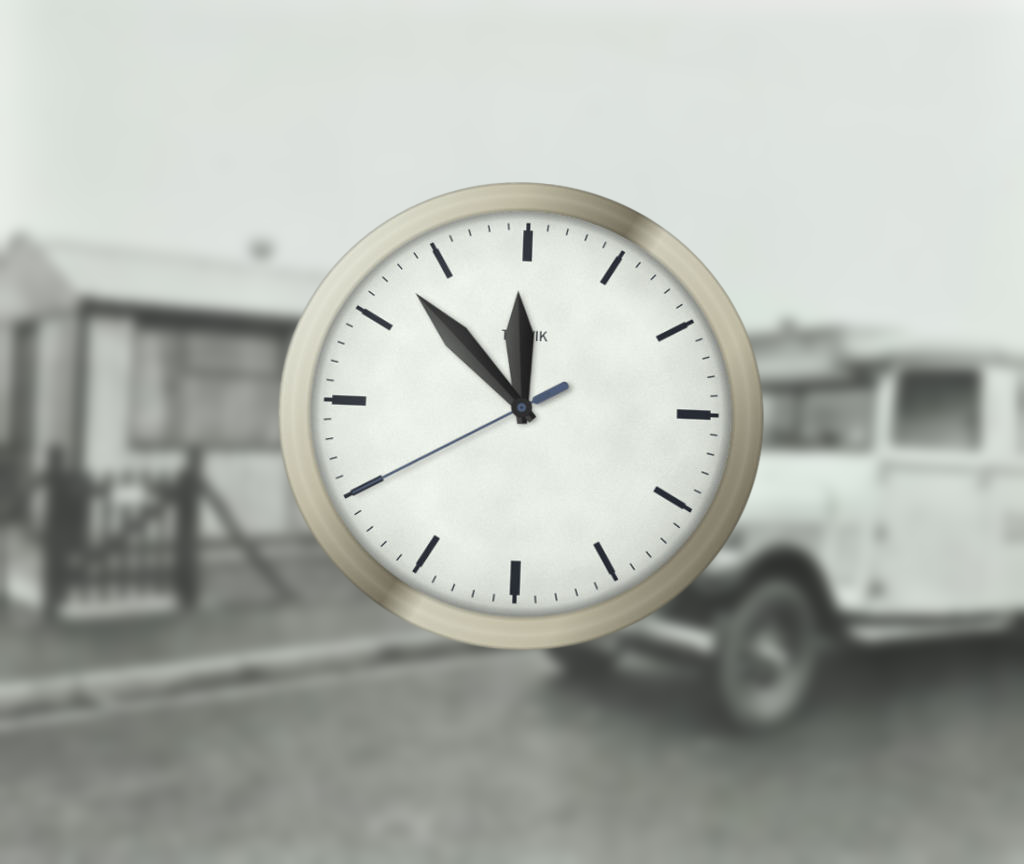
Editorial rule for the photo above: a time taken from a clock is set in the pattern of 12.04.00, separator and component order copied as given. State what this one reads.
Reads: 11.52.40
